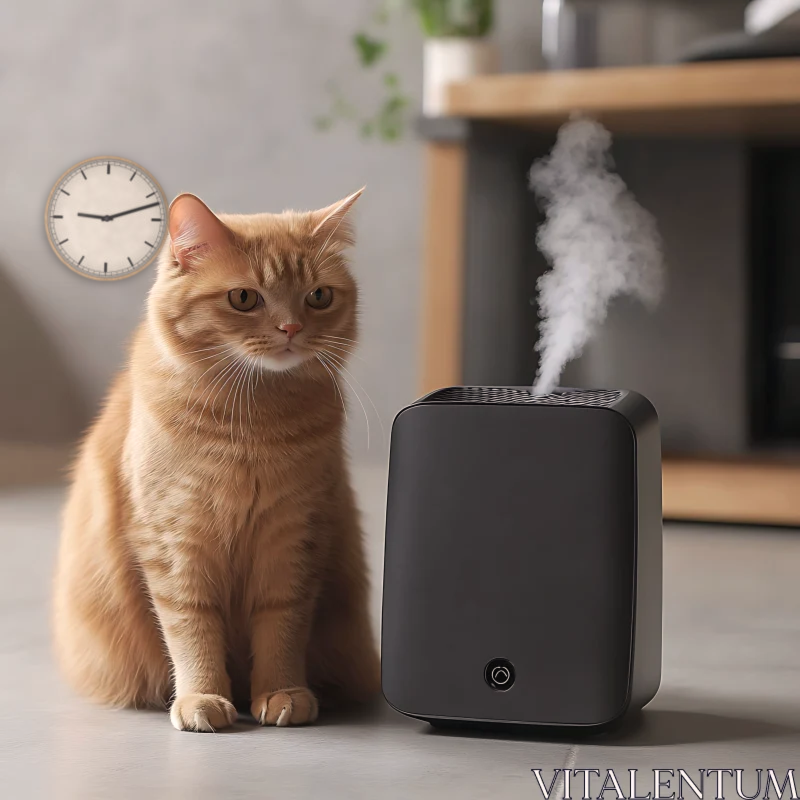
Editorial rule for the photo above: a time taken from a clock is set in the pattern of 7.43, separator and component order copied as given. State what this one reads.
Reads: 9.12
